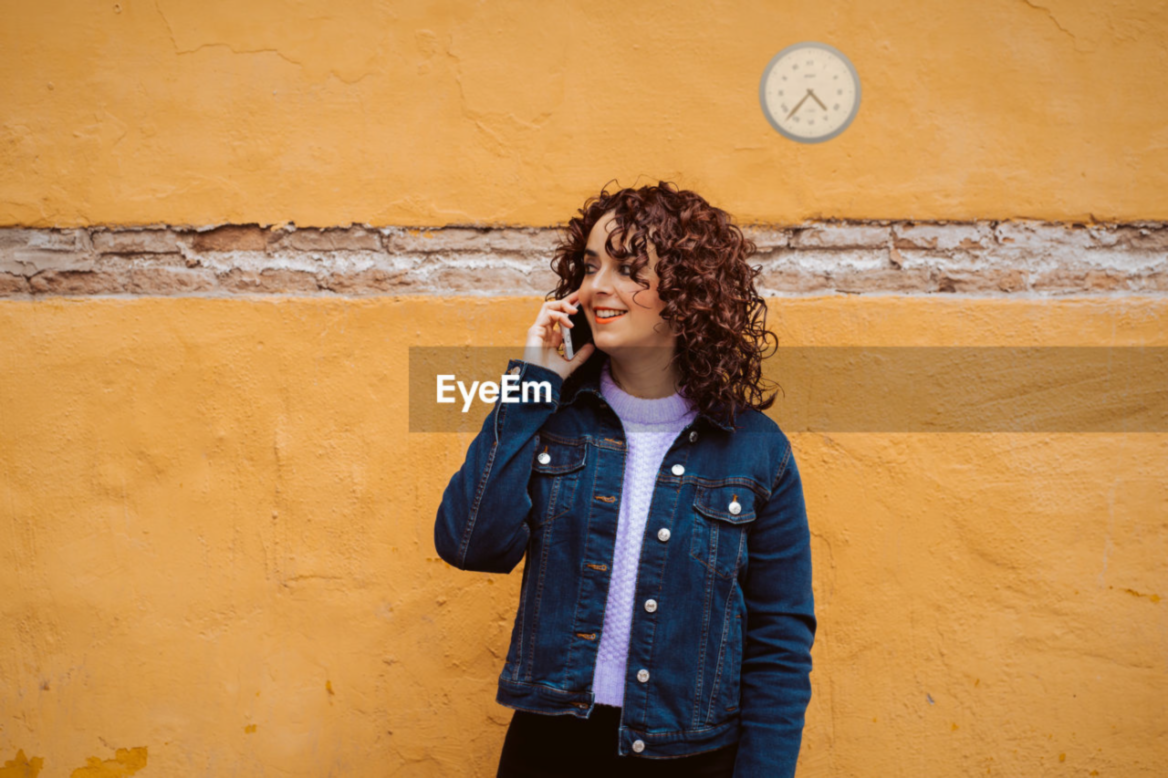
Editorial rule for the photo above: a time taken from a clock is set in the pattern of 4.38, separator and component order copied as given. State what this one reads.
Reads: 4.37
